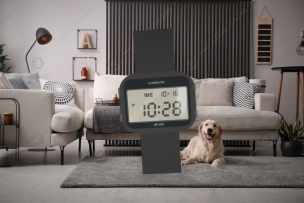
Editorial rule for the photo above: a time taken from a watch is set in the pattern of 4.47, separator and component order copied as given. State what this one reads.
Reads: 10.28
